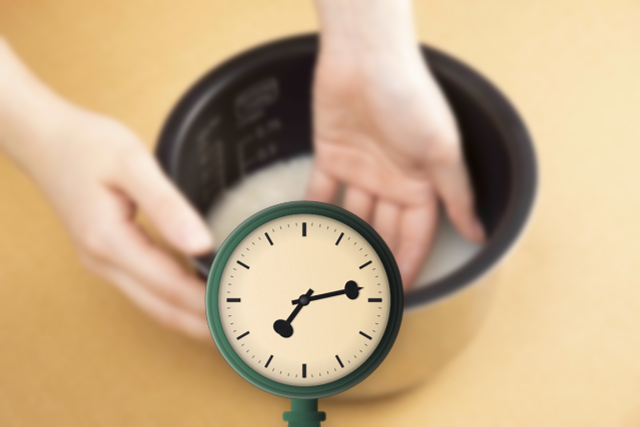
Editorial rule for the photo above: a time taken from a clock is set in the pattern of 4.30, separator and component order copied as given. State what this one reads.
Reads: 7.13
